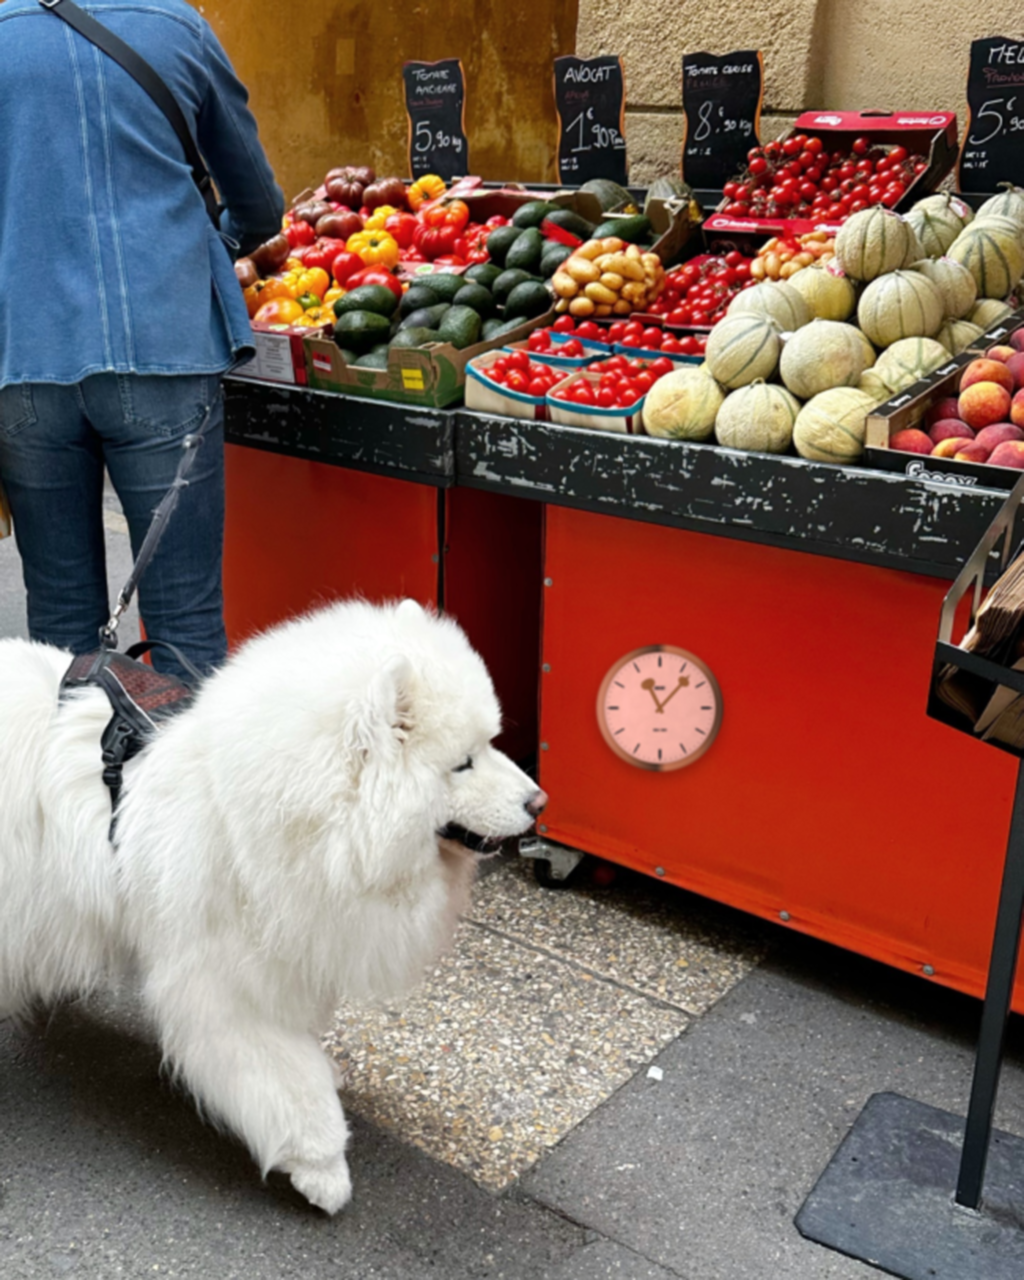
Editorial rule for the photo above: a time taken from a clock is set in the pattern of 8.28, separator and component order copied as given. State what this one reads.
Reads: 11.07
